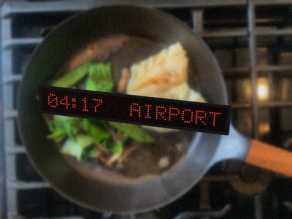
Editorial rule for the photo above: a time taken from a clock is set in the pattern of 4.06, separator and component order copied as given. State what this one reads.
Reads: 4.17
